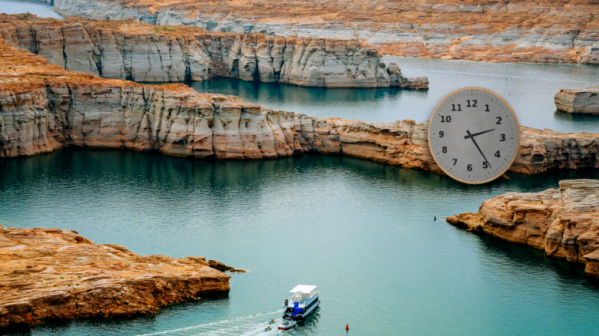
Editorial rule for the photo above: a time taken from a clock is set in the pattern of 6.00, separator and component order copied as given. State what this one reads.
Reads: 2.24
